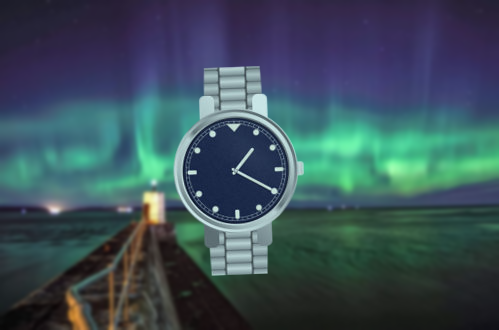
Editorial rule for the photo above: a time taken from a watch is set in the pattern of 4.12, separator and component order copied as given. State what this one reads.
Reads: 1.20
